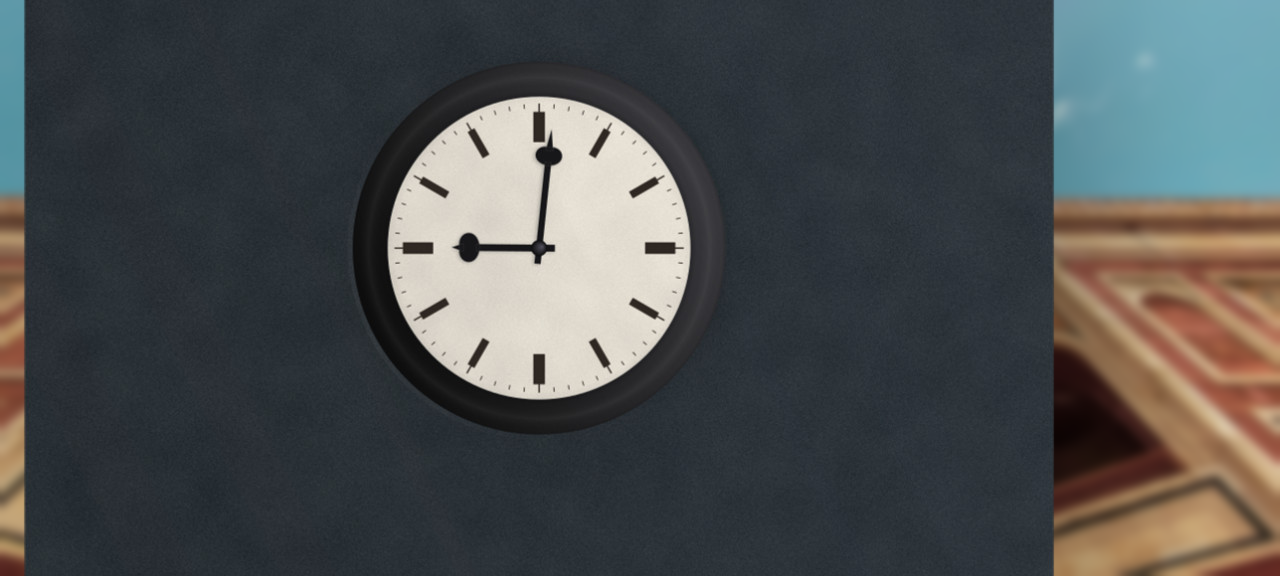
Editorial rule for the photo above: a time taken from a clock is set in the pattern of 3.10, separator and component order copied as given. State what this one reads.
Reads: 9.01
